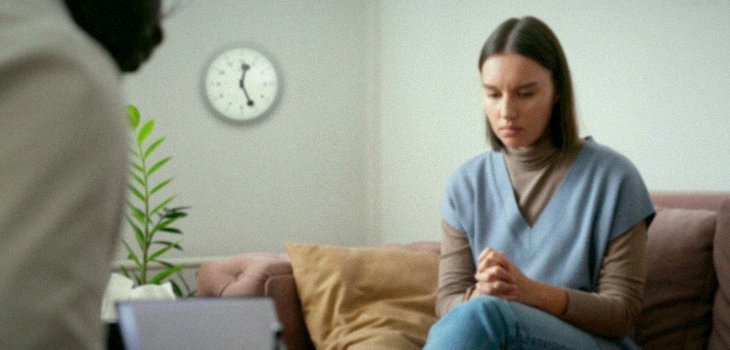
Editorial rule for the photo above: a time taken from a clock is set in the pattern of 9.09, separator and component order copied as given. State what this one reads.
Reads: 12.26
